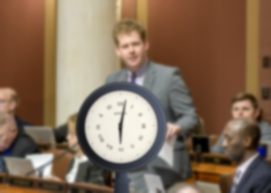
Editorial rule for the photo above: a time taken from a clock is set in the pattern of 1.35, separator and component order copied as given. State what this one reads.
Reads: 6.02
